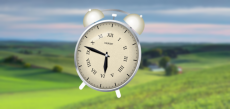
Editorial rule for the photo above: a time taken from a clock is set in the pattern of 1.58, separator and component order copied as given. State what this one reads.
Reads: 5.47
